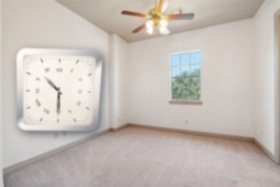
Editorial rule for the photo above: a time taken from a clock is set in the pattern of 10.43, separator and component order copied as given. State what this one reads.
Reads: 10.30
